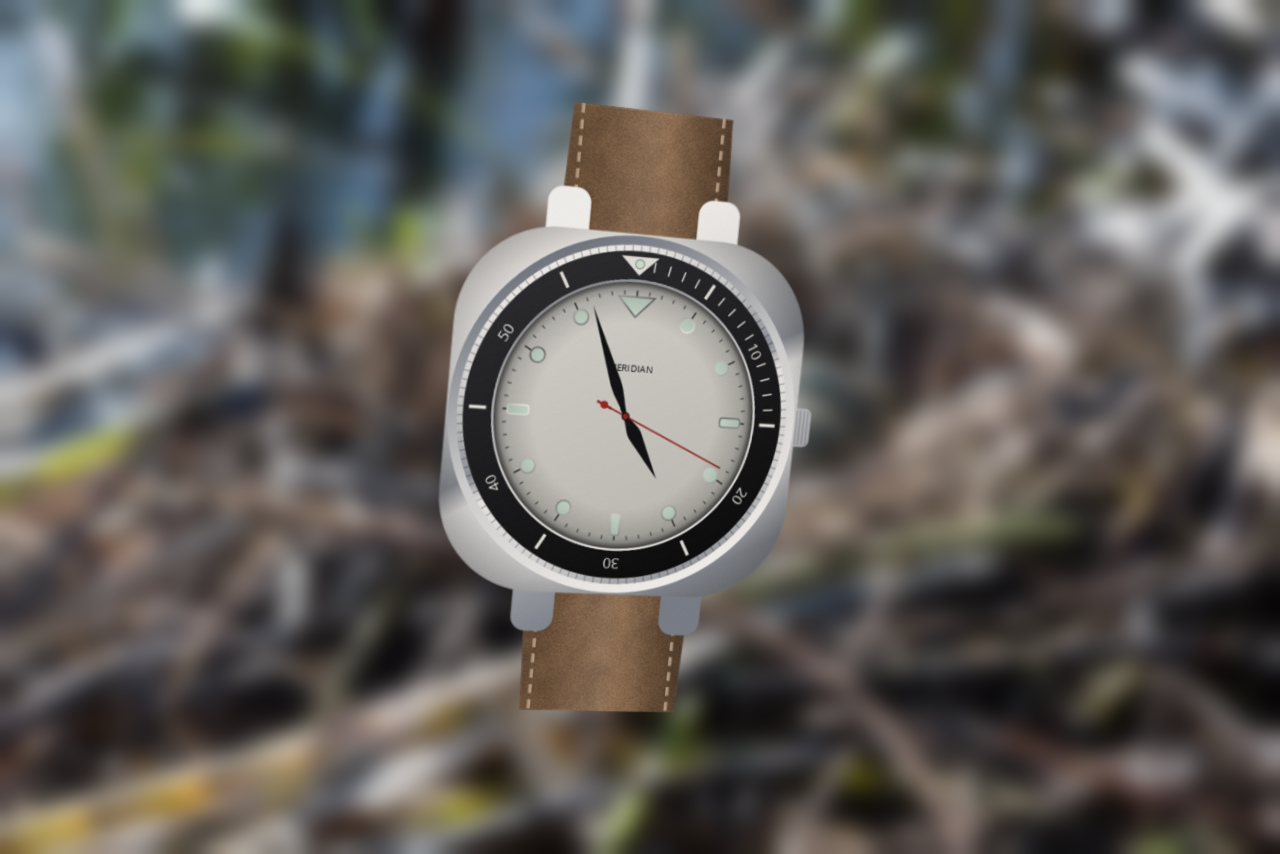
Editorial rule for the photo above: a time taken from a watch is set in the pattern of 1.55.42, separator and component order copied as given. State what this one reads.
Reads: 4.56.19
